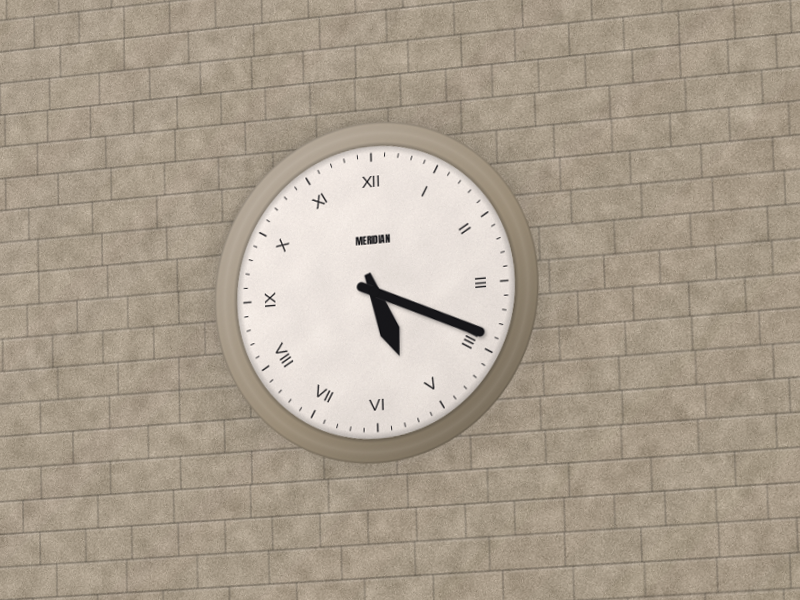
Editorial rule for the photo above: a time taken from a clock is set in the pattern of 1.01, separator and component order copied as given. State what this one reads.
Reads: 5.19
